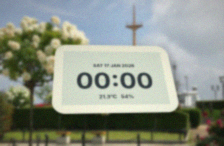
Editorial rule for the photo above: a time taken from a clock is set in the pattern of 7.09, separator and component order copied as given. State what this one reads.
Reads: 0.00
